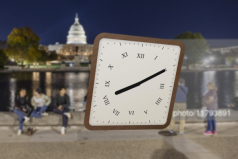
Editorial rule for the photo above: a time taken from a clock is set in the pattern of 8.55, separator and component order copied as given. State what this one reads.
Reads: 8.10
